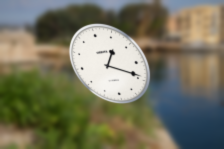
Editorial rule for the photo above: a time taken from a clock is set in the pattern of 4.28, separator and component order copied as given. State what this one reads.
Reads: 1.19
